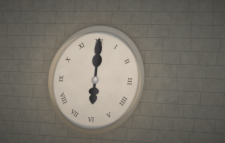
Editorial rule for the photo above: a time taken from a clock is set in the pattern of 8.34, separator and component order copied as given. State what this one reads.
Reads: 6.00
